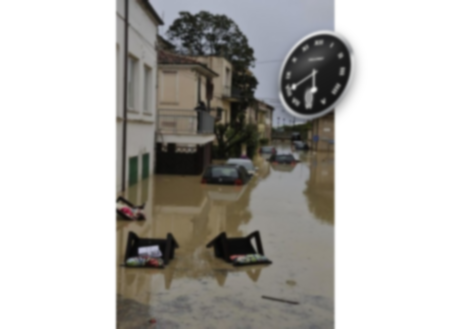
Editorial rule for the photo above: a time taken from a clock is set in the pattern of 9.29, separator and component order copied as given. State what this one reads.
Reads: 5.40
